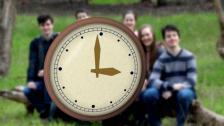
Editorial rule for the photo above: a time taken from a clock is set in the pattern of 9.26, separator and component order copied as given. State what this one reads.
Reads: 2.59
